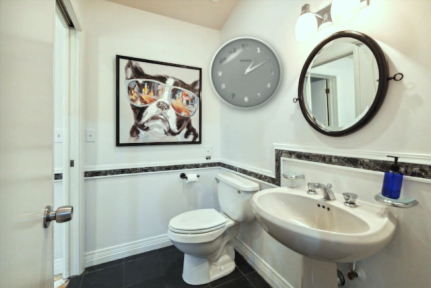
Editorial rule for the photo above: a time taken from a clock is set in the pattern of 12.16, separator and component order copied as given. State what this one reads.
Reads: 1.10
